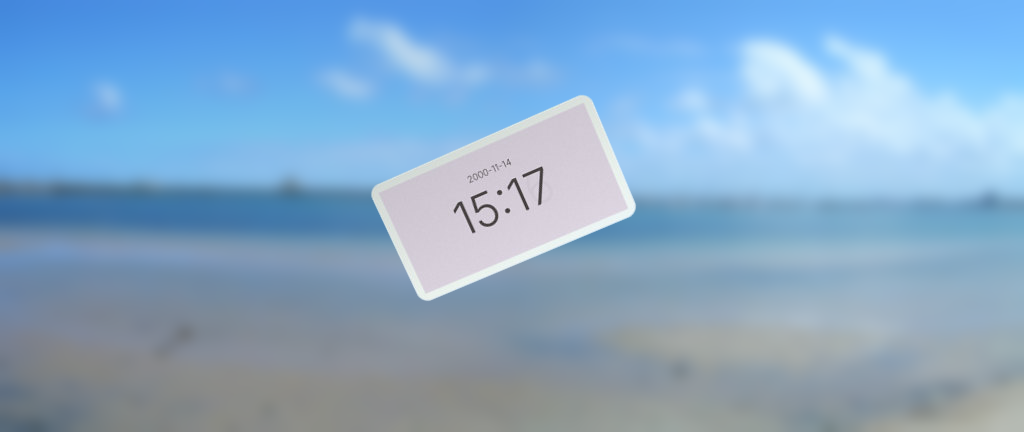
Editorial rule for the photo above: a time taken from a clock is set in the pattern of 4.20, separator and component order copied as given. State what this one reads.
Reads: 15.17
